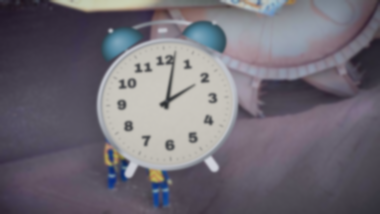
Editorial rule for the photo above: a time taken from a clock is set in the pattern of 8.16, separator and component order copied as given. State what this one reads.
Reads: 2.02
